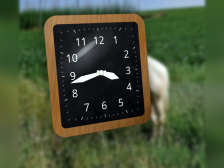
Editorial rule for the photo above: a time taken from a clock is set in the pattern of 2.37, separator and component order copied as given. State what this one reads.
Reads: 3.43
